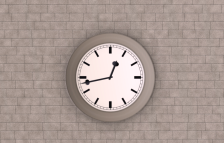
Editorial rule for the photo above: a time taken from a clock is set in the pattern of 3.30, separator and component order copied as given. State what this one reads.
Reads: 12.43
